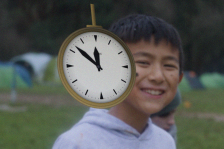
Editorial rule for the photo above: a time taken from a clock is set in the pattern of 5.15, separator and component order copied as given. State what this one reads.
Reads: 11.52
